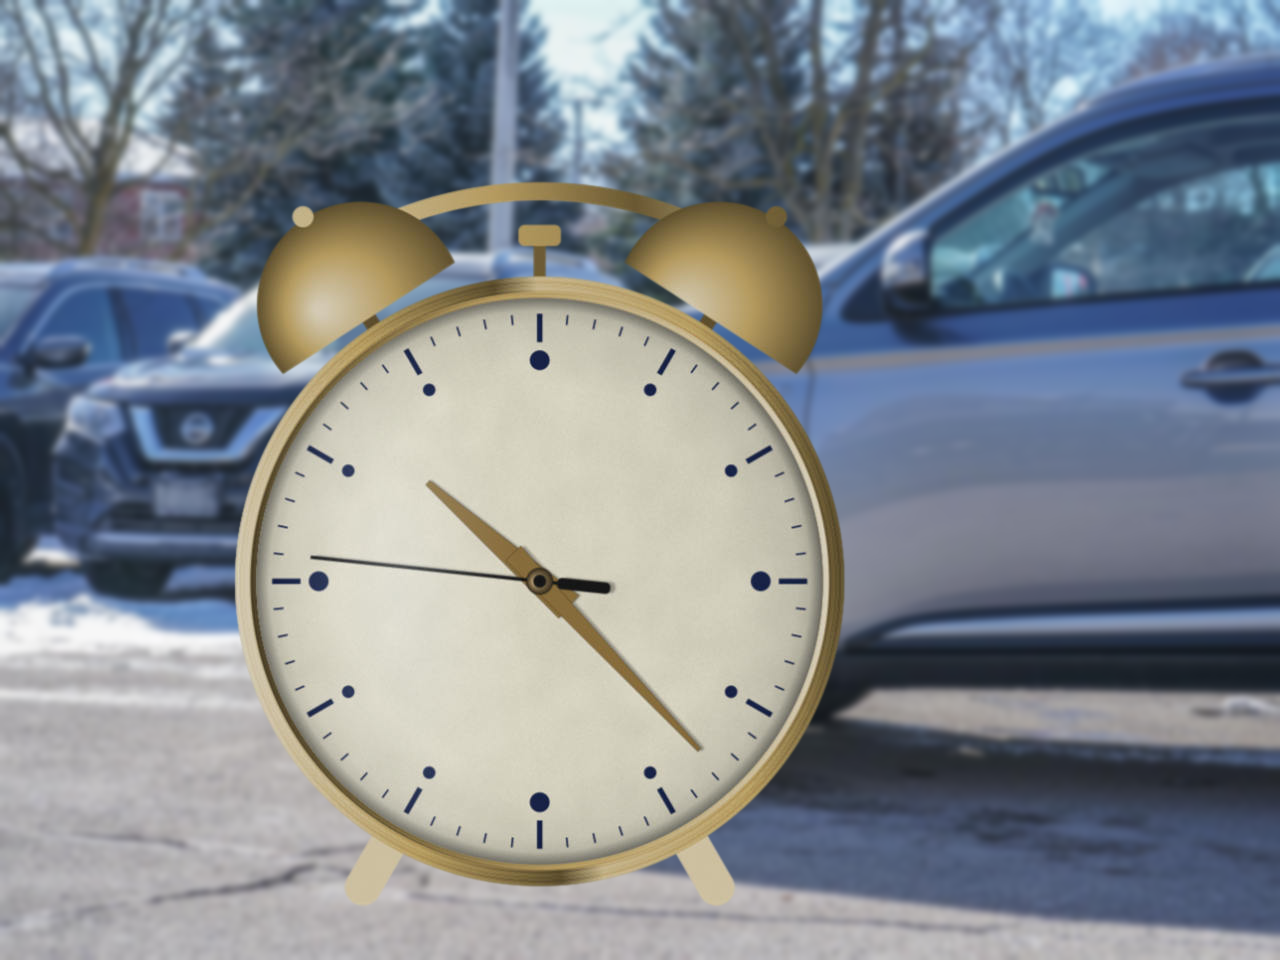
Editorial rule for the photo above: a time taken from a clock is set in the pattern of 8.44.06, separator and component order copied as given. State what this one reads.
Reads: 10.22.46
